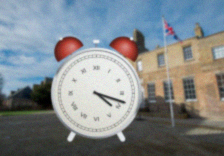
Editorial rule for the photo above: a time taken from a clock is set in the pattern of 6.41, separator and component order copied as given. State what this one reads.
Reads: 4.18
